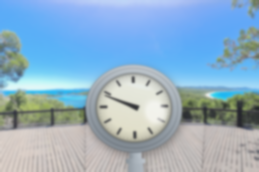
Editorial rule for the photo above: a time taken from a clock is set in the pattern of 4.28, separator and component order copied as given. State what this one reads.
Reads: 9.49
